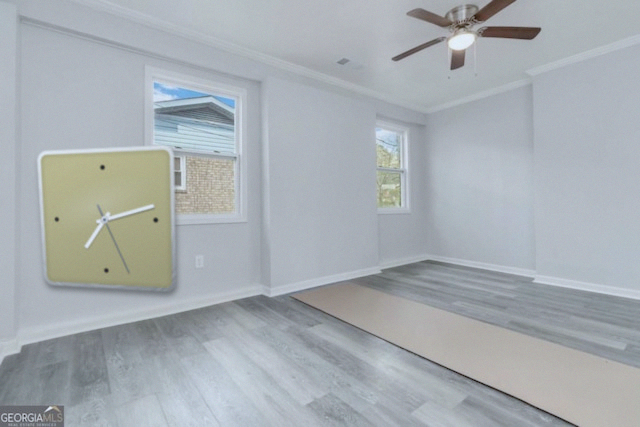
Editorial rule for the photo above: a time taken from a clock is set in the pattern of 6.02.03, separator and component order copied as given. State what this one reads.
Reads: 7.12.26
